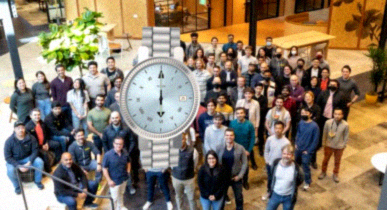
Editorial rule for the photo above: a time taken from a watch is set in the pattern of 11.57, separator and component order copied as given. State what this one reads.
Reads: 6.00
